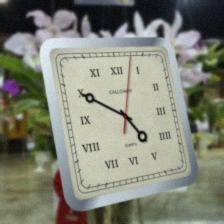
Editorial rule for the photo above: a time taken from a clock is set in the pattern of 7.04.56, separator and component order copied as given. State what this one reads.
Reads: 4.50.03
